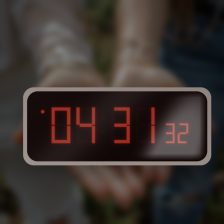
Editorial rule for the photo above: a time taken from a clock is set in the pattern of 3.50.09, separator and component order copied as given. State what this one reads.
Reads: 4.31.32
